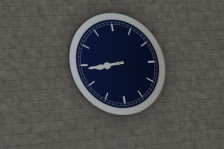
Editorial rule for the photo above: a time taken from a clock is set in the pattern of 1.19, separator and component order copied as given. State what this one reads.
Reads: 8.44
